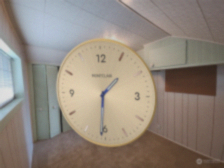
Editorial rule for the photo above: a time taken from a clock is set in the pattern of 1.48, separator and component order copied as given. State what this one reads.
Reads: 1.31
